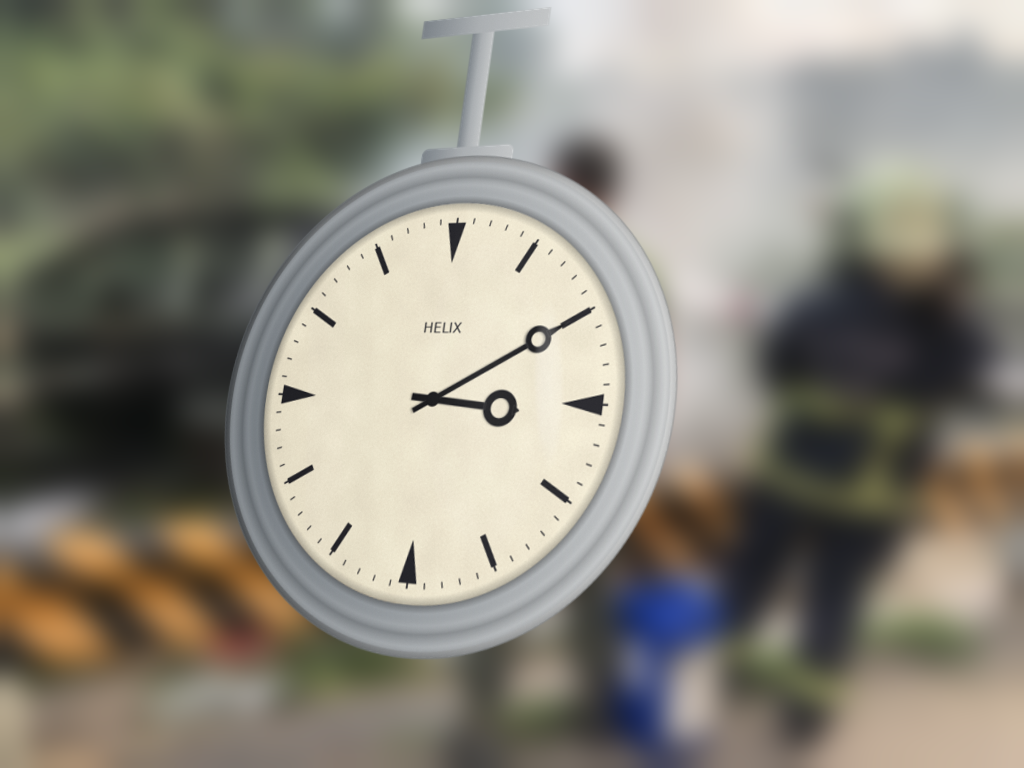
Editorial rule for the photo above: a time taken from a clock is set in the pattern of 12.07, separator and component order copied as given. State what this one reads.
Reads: 3.10
